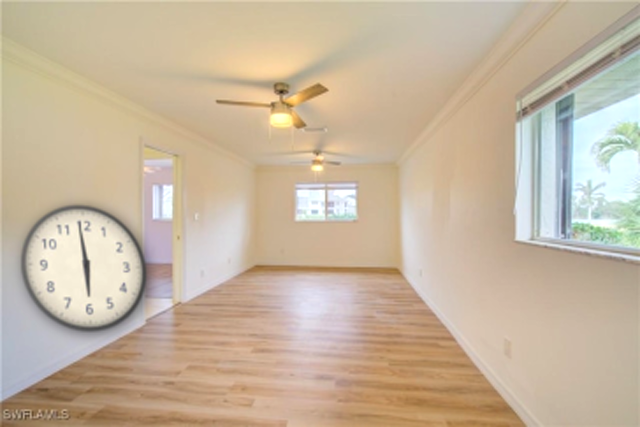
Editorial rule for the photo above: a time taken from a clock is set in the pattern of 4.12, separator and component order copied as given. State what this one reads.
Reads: 5.59
